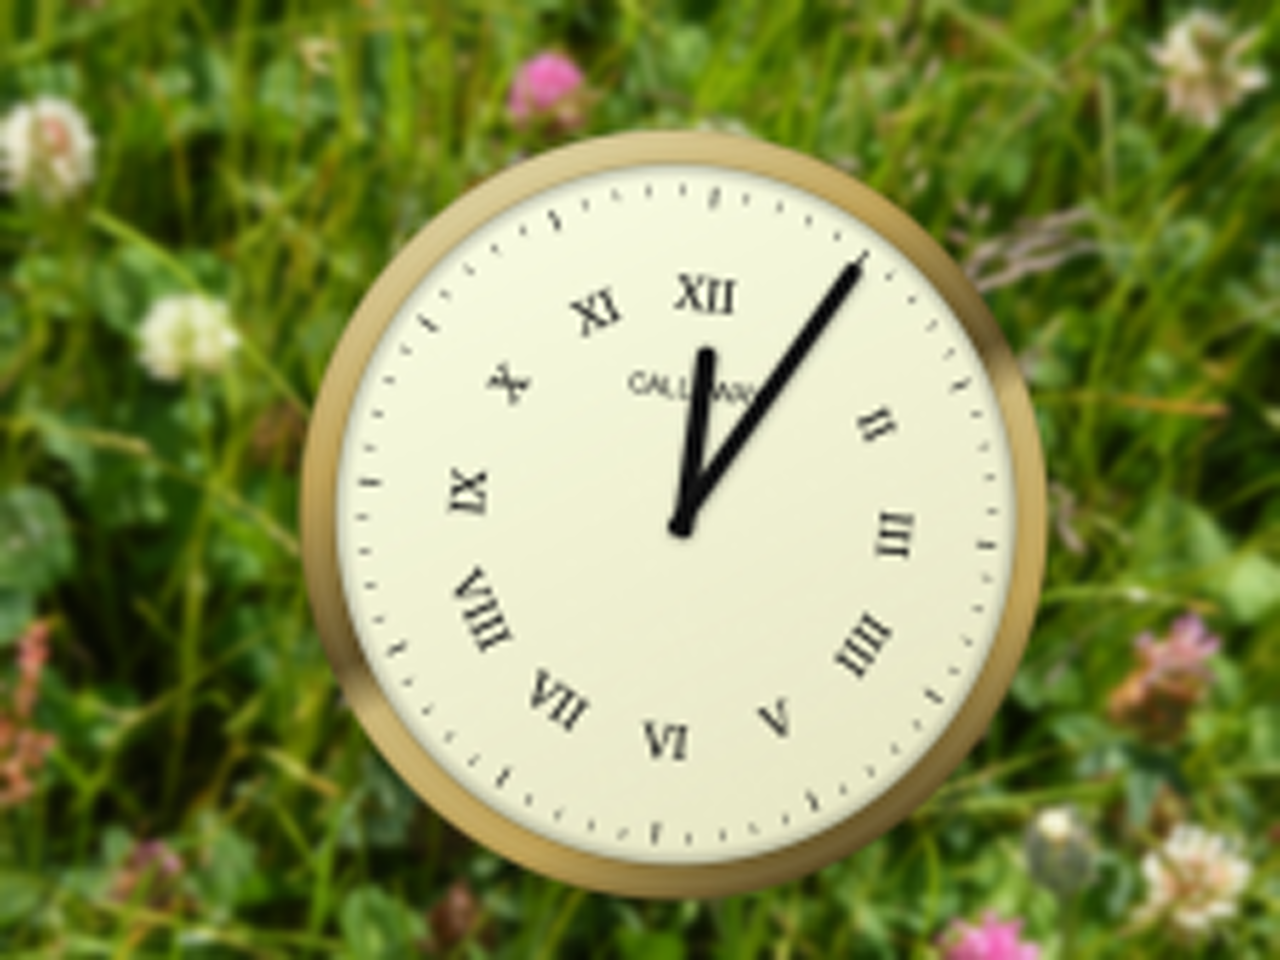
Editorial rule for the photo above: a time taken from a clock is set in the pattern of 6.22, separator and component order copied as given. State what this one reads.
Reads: 12.05
